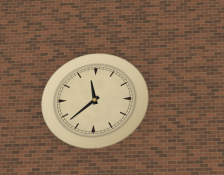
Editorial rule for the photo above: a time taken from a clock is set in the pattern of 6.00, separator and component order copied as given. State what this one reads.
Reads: 11.38
